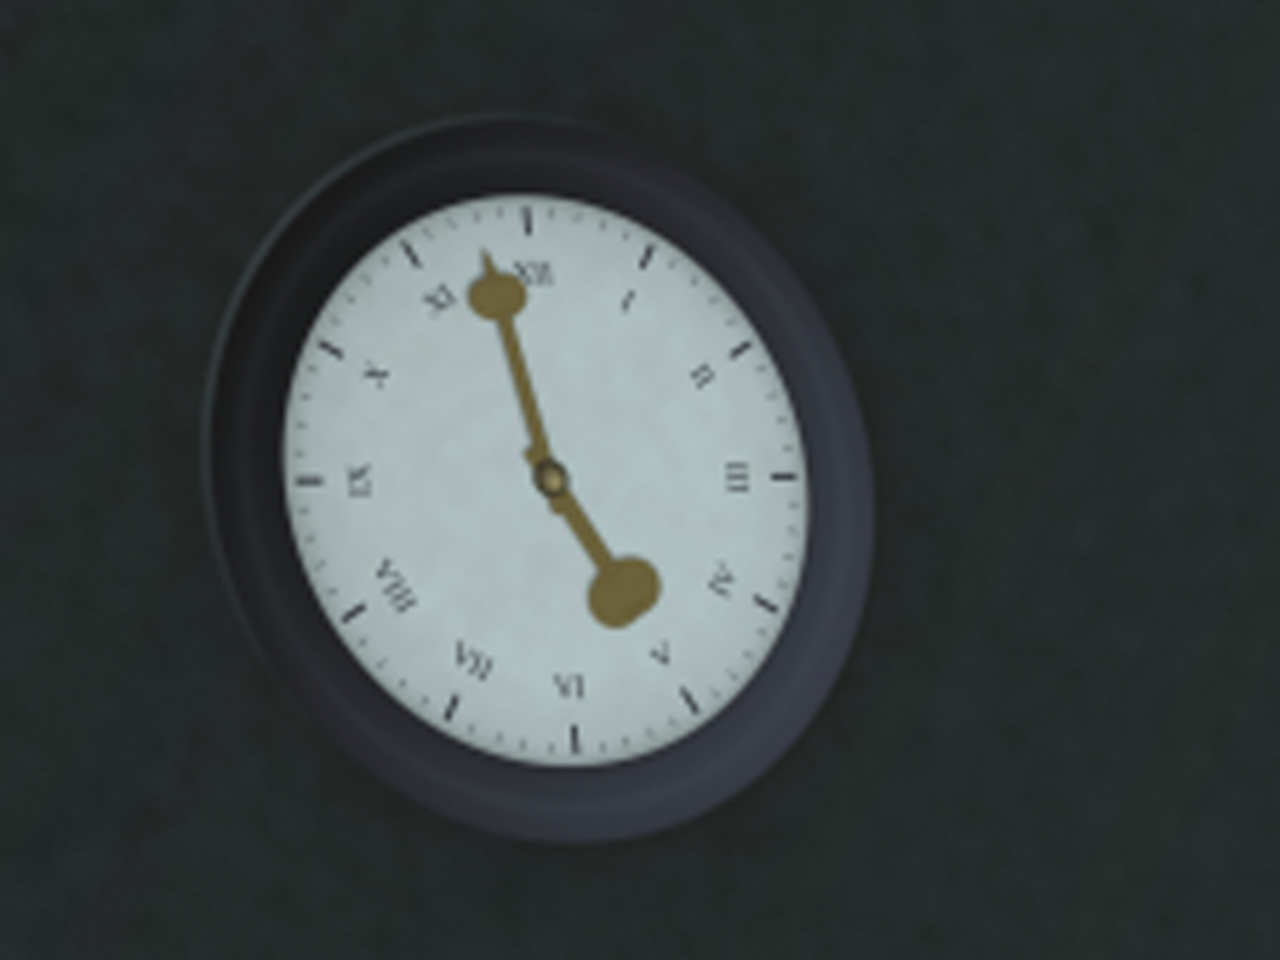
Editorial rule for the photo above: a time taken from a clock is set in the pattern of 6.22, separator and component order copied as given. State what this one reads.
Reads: 4.58
